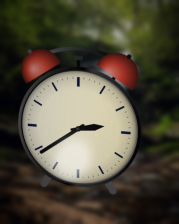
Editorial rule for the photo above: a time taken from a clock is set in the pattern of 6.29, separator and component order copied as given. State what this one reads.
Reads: 2.39
